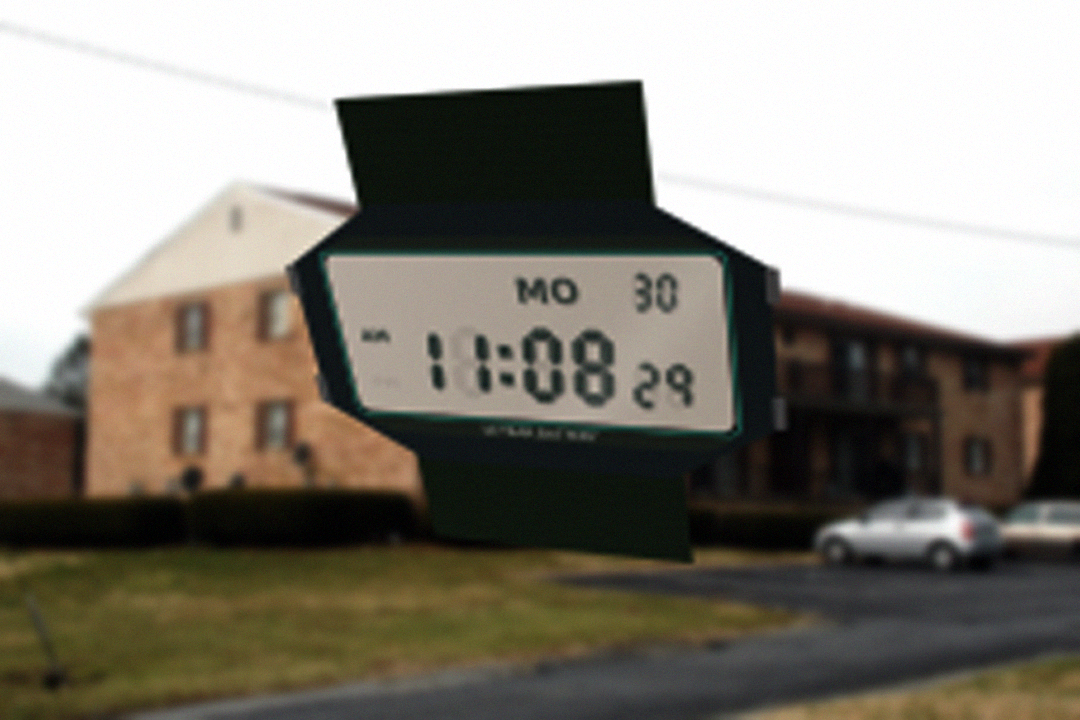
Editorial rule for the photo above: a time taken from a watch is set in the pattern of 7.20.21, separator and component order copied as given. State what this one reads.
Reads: 11.08.29
